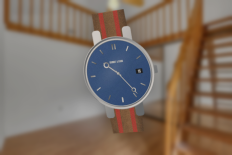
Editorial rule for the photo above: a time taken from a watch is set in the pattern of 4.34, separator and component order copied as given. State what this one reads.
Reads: 10.24
